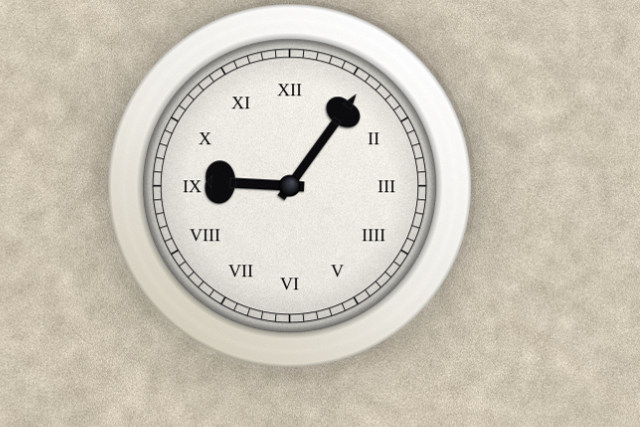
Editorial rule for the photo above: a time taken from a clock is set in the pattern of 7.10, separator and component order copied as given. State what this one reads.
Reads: 9.06
